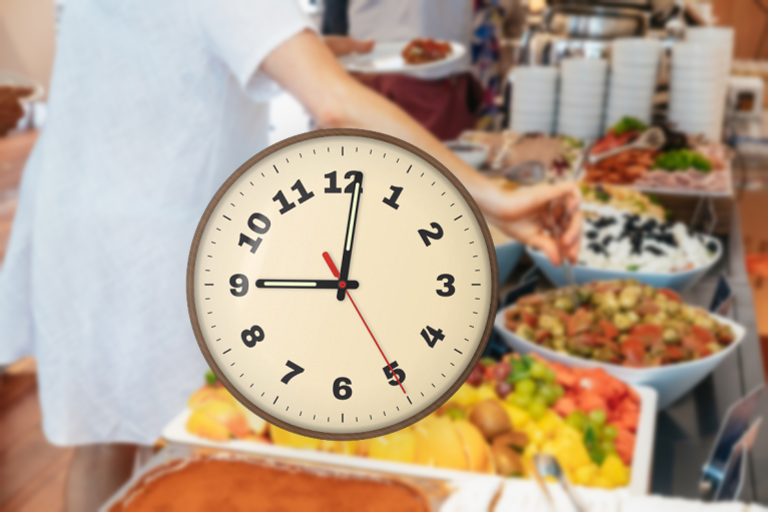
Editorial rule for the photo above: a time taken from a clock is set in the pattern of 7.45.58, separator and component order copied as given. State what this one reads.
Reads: 9.01.25
